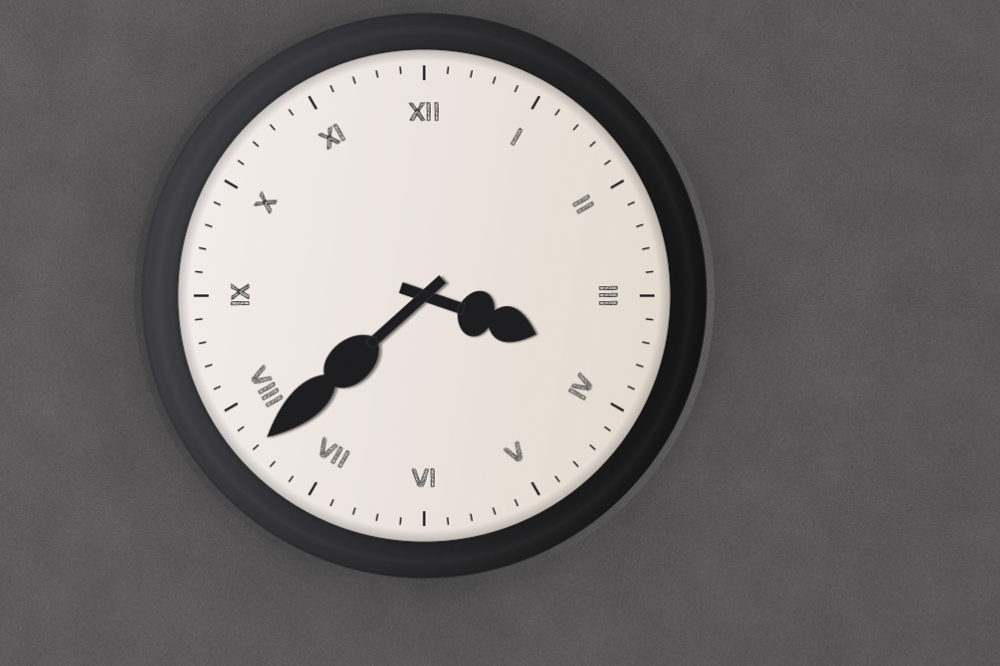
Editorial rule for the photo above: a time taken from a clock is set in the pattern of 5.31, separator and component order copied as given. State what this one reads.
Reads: 3.38
